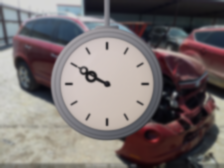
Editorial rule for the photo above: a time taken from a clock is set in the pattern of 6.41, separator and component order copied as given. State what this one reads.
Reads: 9.50
